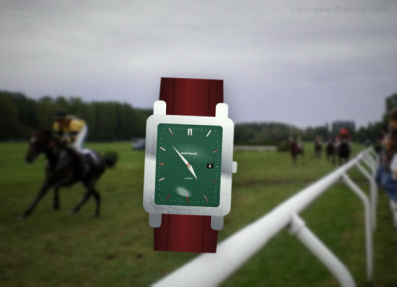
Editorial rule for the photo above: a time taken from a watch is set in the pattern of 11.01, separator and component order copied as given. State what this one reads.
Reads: 4.53
